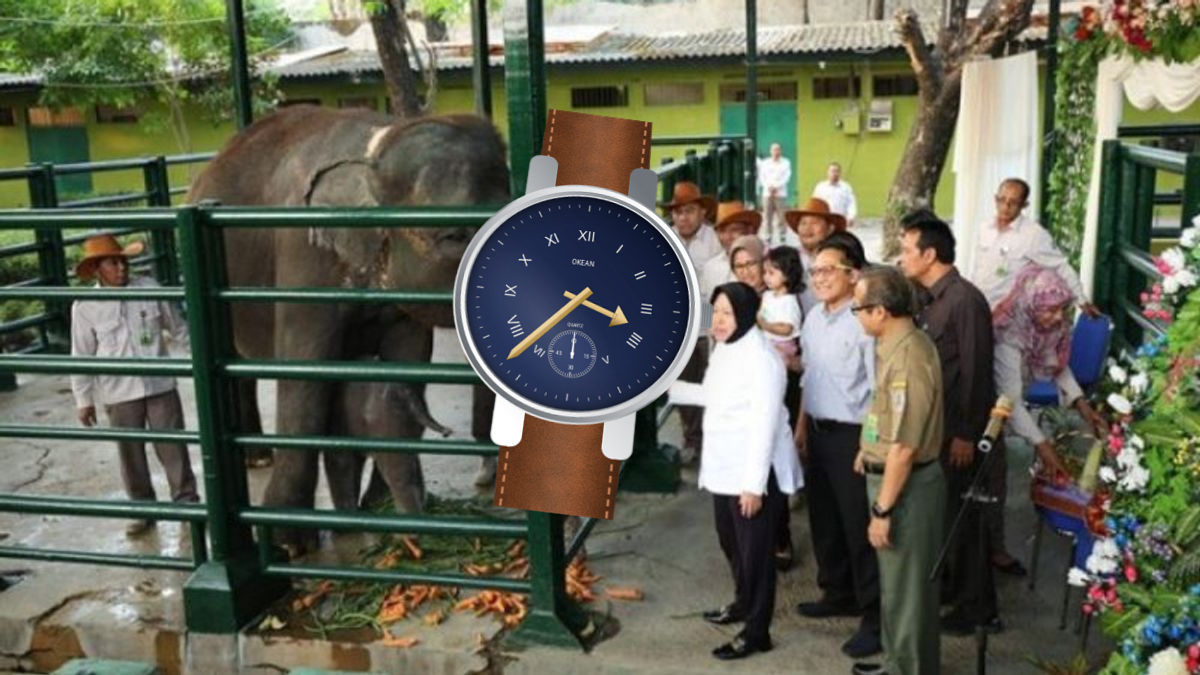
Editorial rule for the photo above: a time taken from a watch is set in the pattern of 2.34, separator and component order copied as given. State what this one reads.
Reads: 3.37
